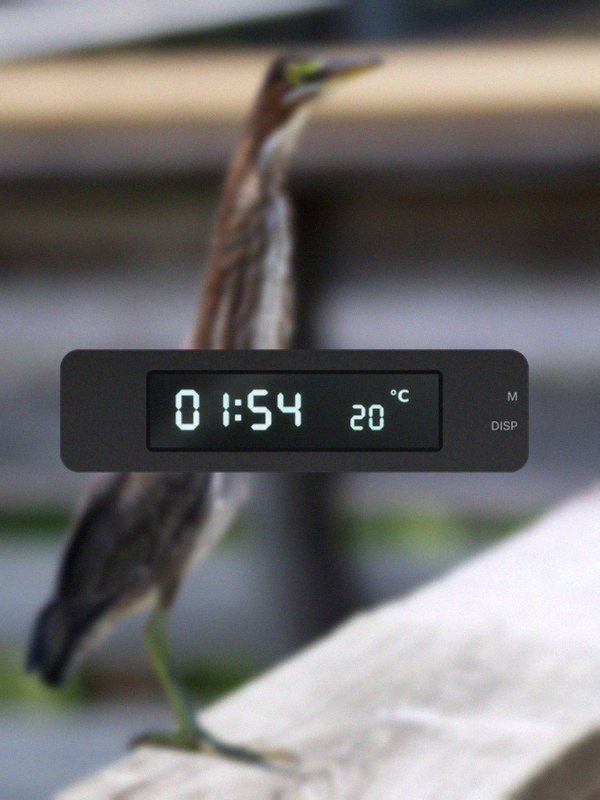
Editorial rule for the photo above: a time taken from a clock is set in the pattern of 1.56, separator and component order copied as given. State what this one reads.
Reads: 1.54
